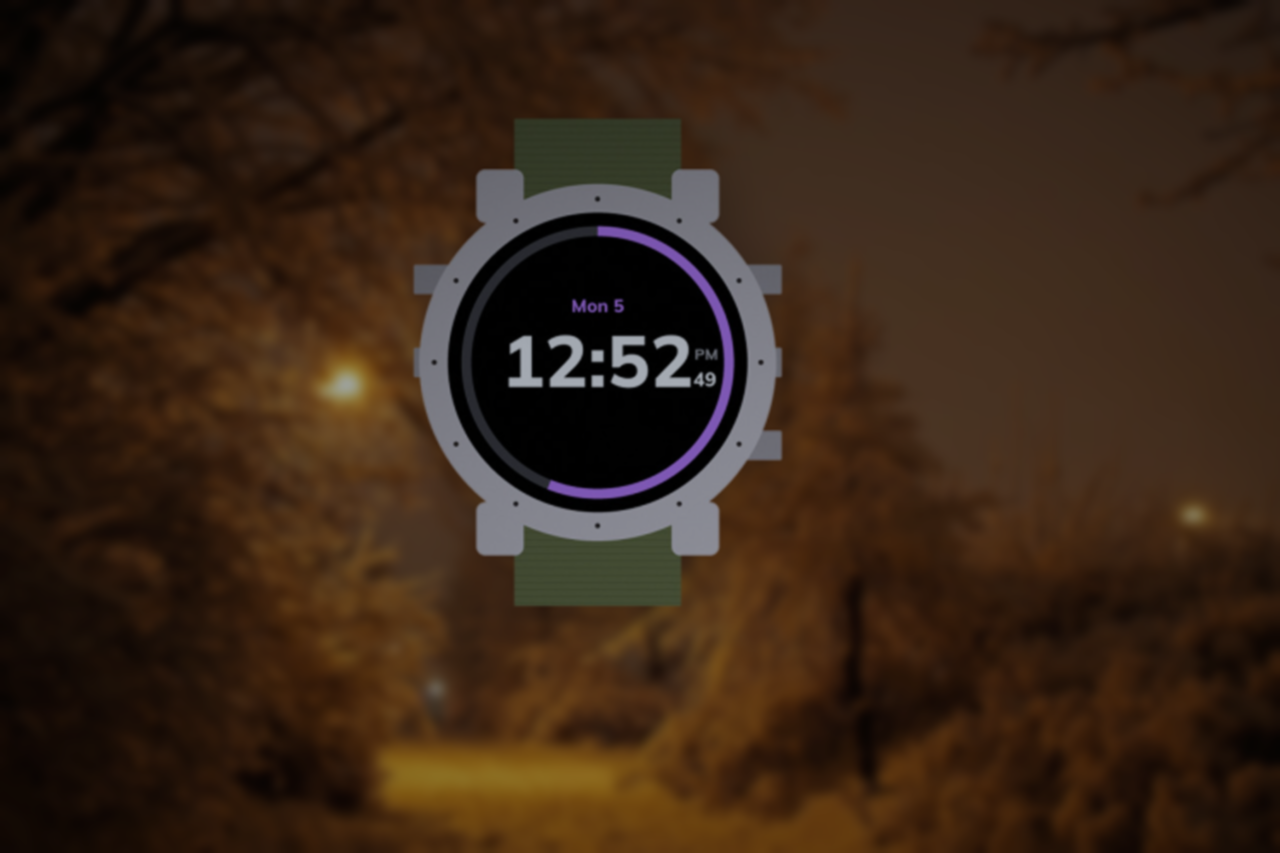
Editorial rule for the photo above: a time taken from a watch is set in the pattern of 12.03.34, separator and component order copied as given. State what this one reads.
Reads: 12.52.49
